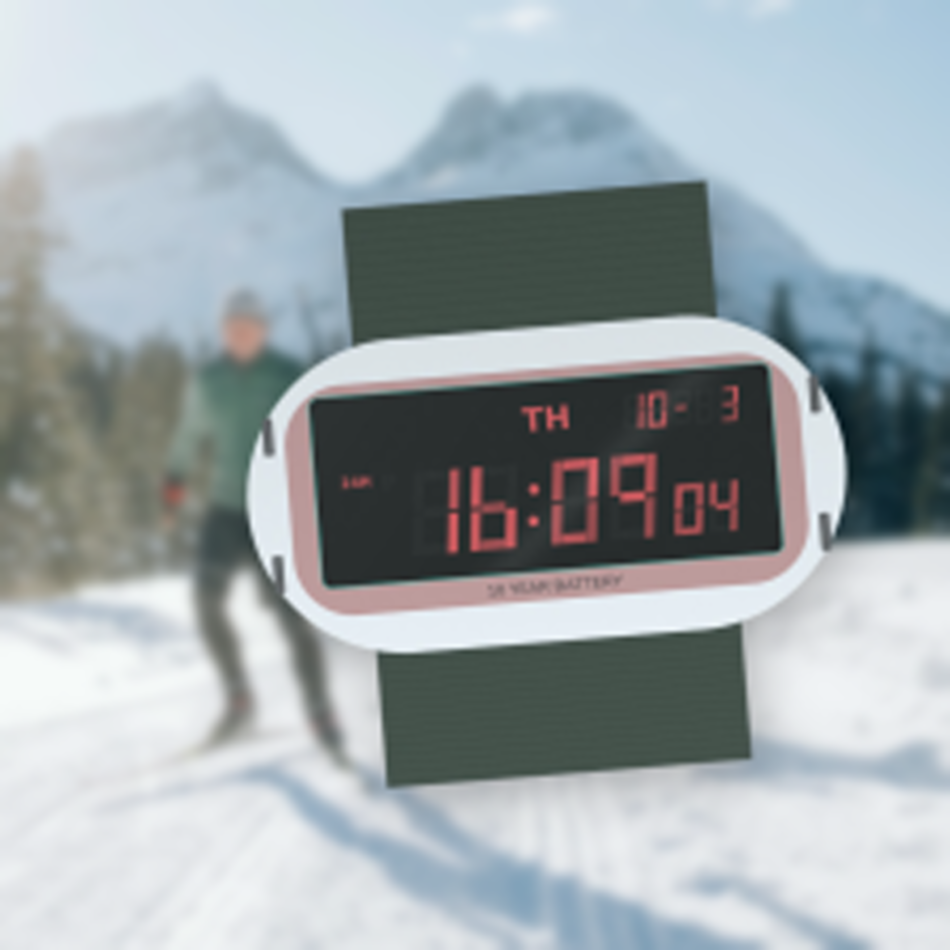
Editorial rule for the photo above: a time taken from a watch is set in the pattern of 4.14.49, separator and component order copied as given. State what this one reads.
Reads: 16.09.04
